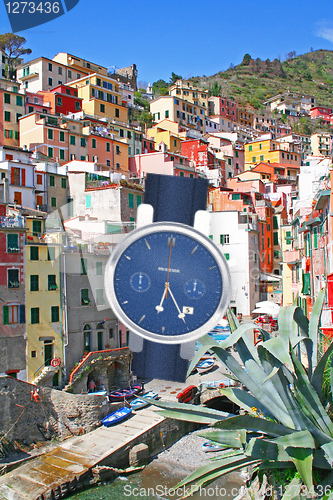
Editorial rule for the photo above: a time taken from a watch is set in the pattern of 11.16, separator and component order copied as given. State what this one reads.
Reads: 6.25
